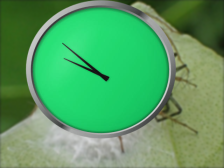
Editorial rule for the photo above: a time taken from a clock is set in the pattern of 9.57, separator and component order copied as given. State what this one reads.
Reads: 9.52
